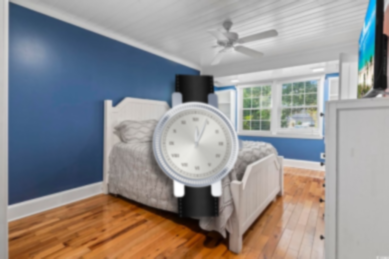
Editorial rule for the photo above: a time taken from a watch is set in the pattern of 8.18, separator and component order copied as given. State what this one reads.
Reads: 12.04
